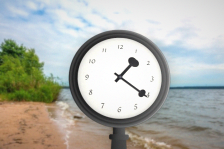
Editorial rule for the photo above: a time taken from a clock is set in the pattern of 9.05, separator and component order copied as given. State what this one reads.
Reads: 1.21
